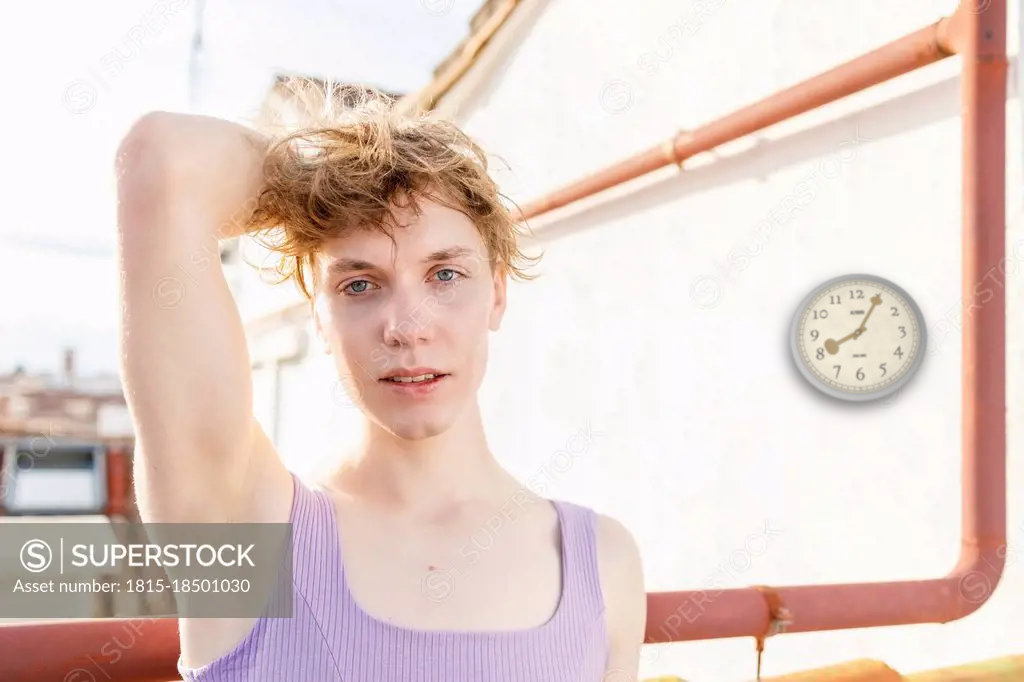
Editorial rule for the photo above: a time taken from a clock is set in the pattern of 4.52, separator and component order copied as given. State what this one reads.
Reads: 8.05
